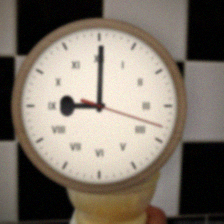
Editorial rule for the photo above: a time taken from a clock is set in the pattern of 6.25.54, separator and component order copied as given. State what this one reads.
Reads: 9.00.18
